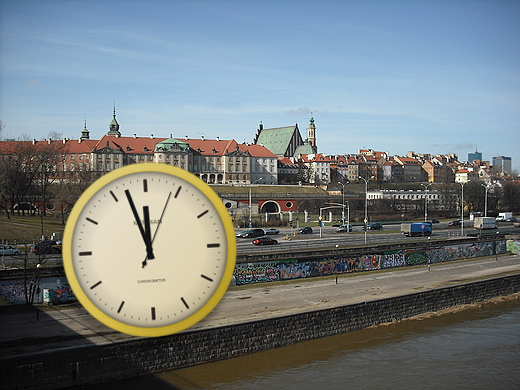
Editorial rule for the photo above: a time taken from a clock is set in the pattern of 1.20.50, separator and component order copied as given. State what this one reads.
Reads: 11.57.04
